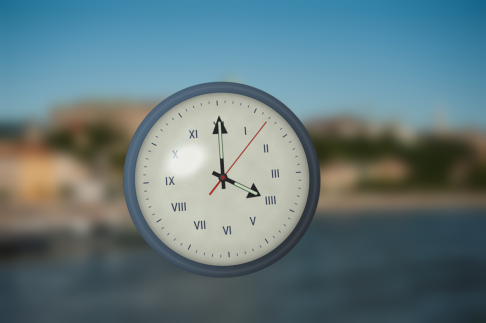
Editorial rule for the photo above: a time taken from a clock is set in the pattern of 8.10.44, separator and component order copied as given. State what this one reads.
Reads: 4.00.07
